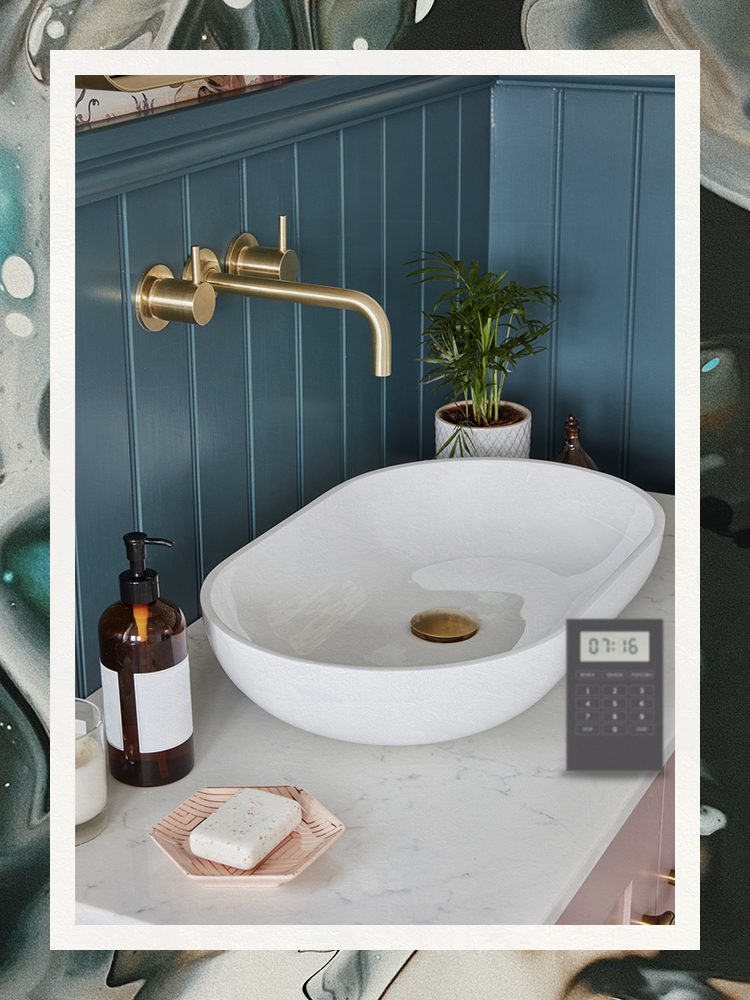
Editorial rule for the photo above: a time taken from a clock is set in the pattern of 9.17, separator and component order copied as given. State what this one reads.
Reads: 7.16
